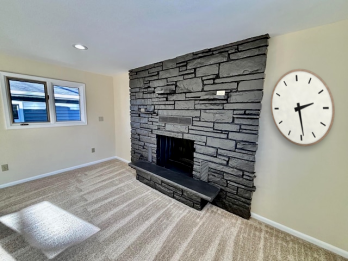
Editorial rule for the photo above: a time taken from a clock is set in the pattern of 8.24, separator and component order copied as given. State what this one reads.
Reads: 2.29
